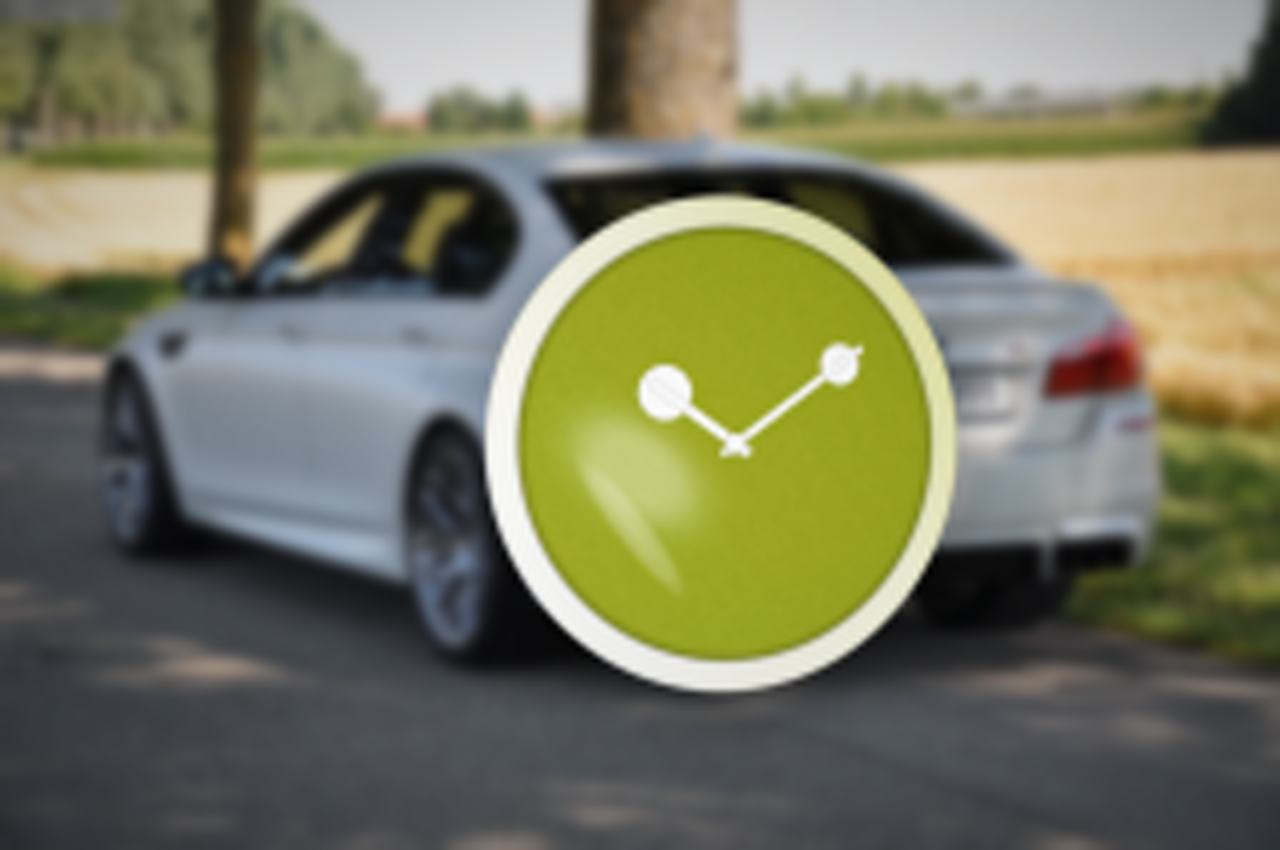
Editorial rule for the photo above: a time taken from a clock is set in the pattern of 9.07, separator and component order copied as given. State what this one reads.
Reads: 10.09
